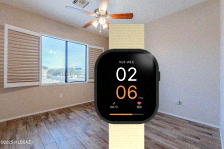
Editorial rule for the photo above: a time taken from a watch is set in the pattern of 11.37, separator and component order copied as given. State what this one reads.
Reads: 2.06
